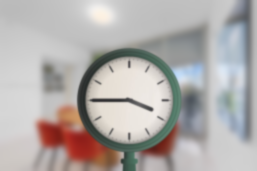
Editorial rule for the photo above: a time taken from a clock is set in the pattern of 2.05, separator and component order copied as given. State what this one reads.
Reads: 3.45
